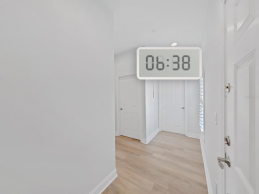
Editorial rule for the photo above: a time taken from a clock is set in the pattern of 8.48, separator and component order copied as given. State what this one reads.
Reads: 6.38
